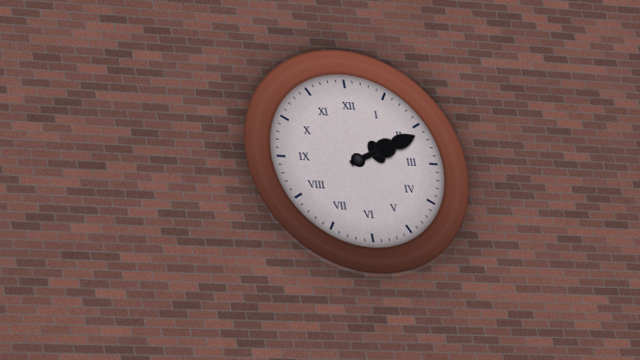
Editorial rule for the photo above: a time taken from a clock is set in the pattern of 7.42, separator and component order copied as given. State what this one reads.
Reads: 2.11
